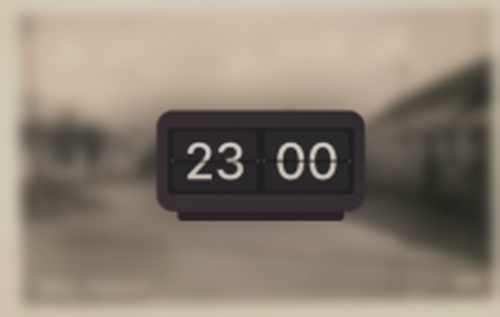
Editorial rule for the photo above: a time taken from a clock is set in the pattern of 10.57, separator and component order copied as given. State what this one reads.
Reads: 23.00
